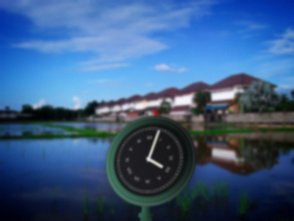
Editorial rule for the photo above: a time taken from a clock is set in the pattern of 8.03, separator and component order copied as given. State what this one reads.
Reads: 4.03
